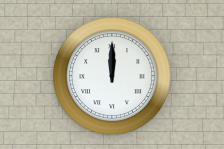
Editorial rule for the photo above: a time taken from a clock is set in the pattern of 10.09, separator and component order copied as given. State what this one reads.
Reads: 12.00
